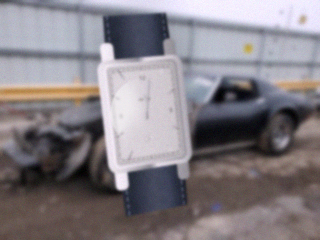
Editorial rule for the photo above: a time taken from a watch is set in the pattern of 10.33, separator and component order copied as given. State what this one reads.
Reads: 12.02
